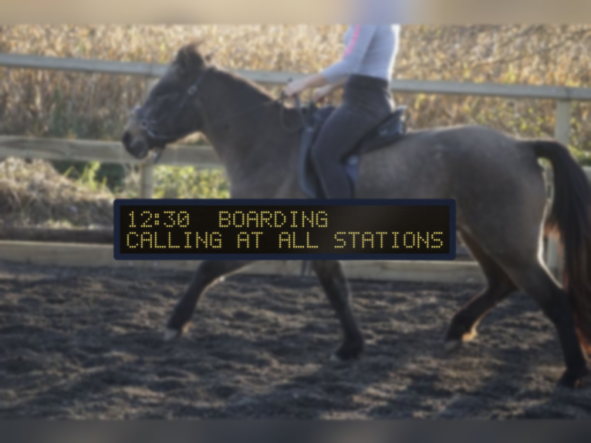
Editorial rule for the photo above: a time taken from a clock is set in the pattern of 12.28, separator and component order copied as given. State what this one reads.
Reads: 12.30
